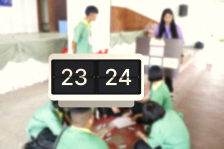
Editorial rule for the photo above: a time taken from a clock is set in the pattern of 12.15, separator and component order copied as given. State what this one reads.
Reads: 23.24
